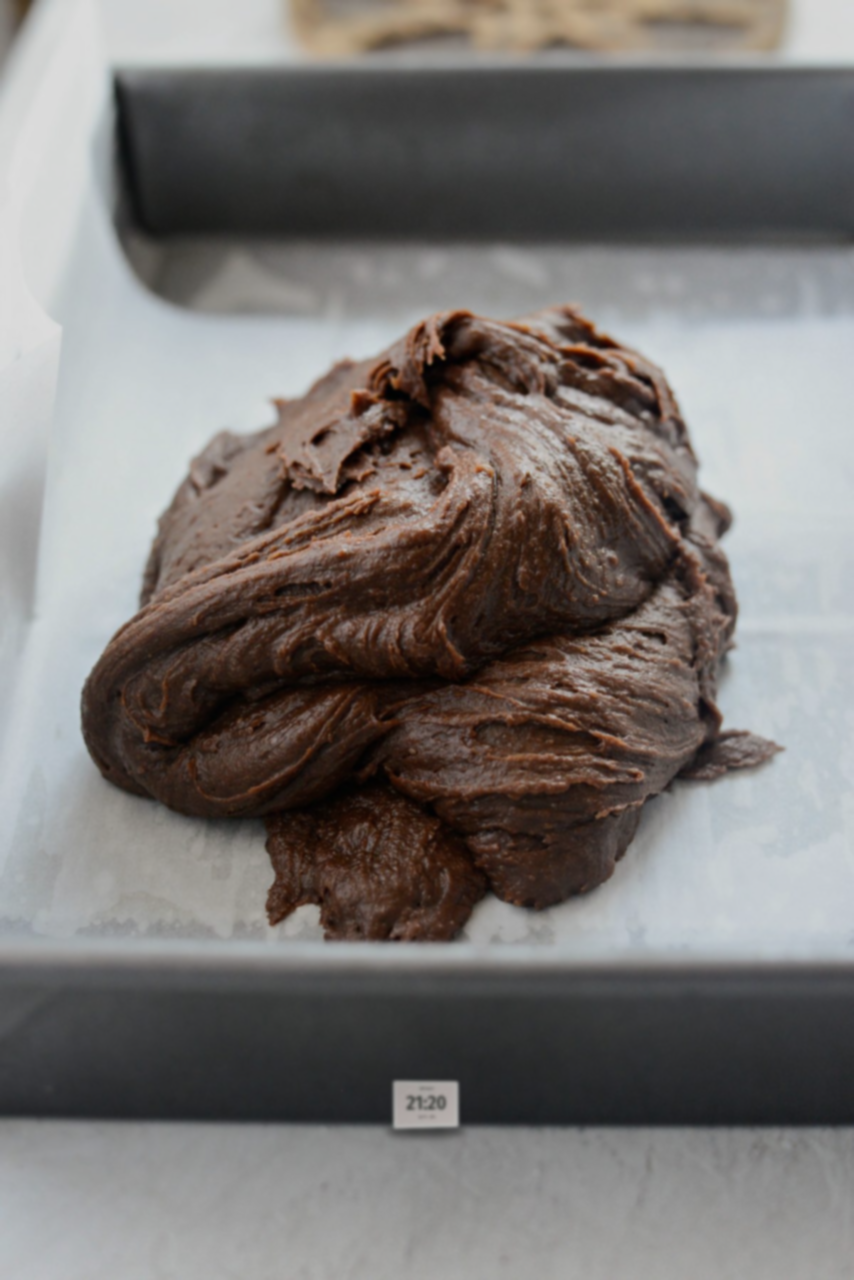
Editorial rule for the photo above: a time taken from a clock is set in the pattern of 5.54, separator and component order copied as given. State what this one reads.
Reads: 21.20
